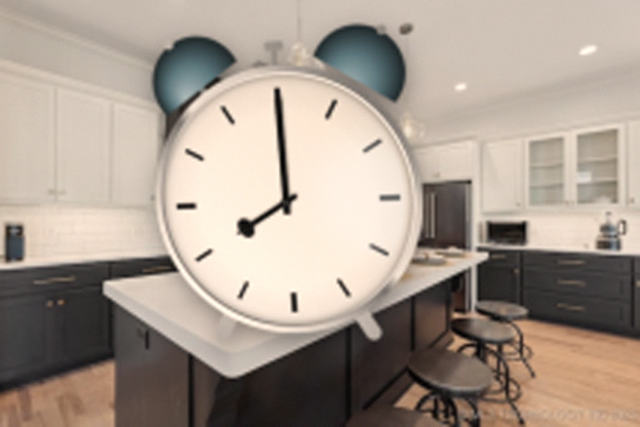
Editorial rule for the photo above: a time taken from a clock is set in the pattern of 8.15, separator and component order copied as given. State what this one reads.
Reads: 8.00
